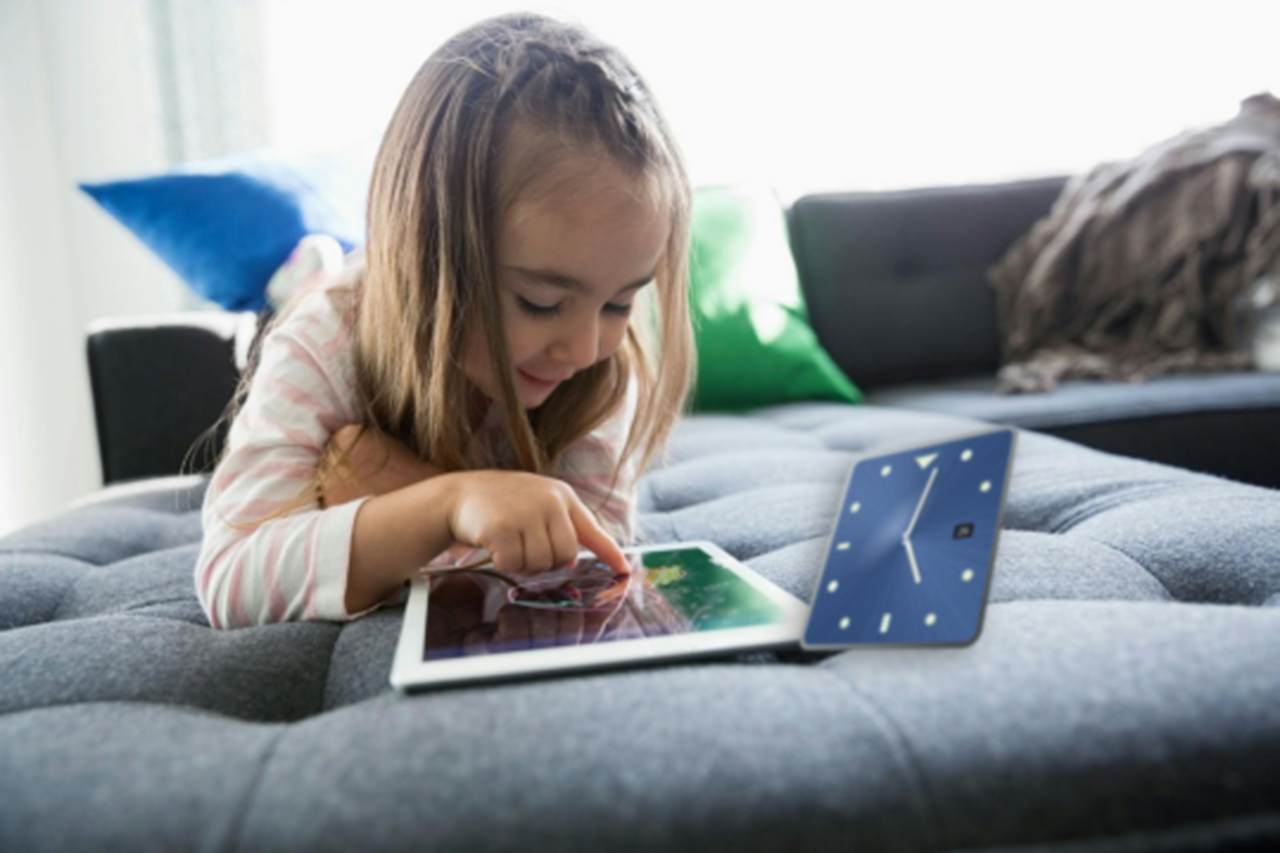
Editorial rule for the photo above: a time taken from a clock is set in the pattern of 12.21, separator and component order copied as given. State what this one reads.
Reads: 5.02
